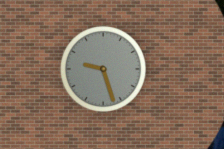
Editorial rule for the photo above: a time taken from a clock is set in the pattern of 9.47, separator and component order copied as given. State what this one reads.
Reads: 9.27
